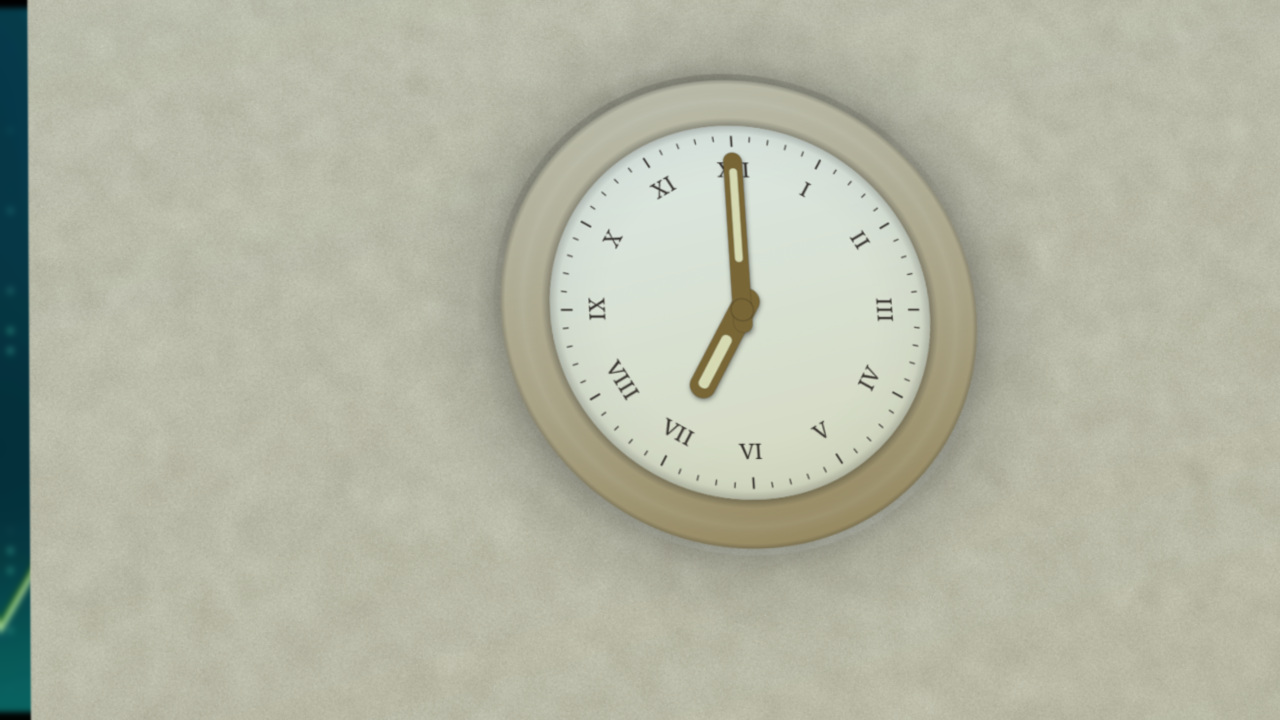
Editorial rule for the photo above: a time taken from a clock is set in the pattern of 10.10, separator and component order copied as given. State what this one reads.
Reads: 7.00
